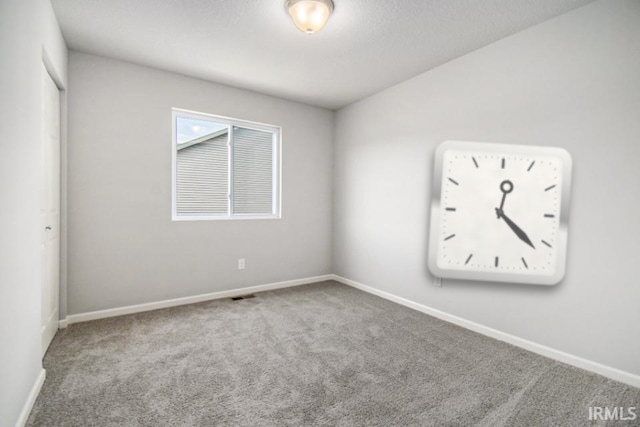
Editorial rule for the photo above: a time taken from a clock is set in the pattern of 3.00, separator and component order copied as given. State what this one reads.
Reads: 12.22
